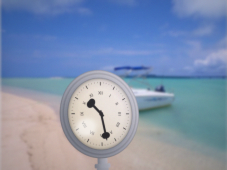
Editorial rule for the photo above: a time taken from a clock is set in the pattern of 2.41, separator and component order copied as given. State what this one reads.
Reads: 10.28
